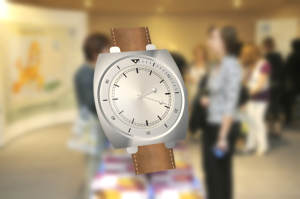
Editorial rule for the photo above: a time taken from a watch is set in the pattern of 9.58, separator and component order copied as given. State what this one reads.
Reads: 2.19
